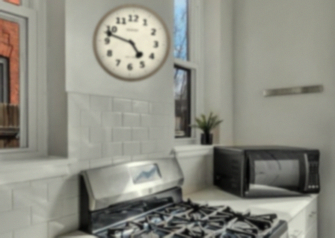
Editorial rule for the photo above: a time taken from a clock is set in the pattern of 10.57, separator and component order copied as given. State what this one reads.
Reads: 4.48
